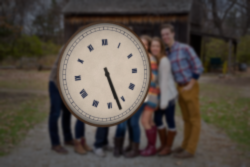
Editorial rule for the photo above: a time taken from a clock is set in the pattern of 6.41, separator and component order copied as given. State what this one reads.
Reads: 5.27
